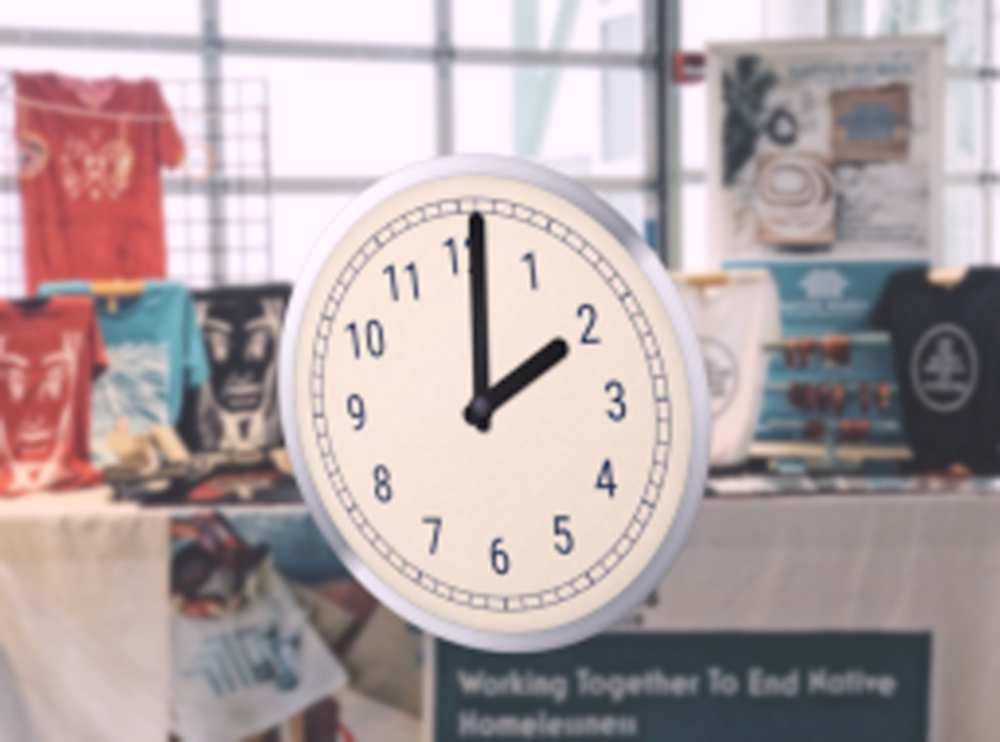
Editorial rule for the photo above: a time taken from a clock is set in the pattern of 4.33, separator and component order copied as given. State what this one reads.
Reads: 2.01
